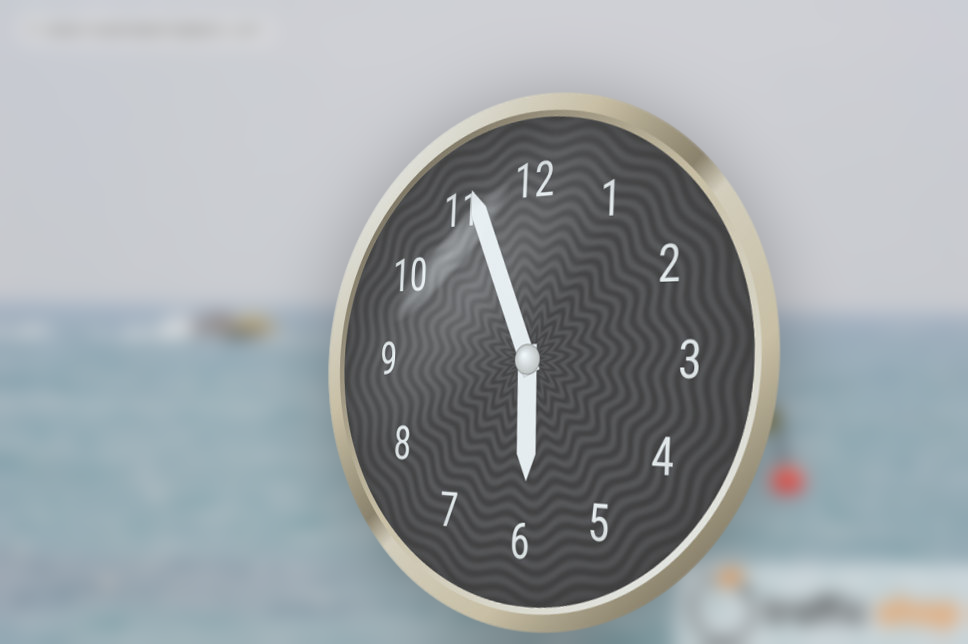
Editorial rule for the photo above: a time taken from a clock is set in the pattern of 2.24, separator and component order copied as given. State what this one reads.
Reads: 5.56
